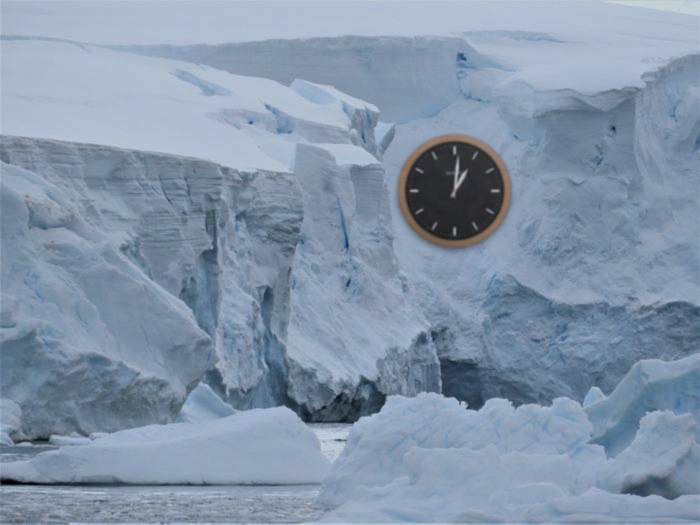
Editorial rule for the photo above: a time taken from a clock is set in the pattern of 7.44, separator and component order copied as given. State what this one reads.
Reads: 1.01
